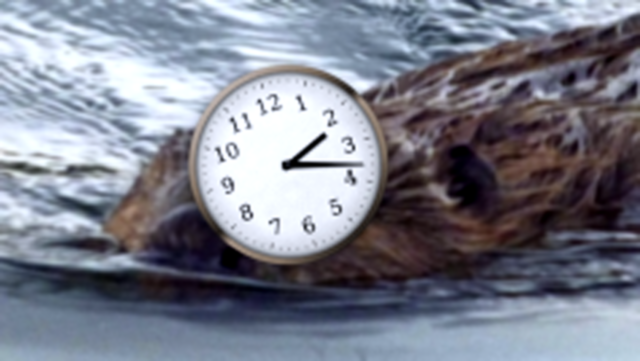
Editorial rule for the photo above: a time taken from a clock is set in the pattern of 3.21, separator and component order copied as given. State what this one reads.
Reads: 2.18
